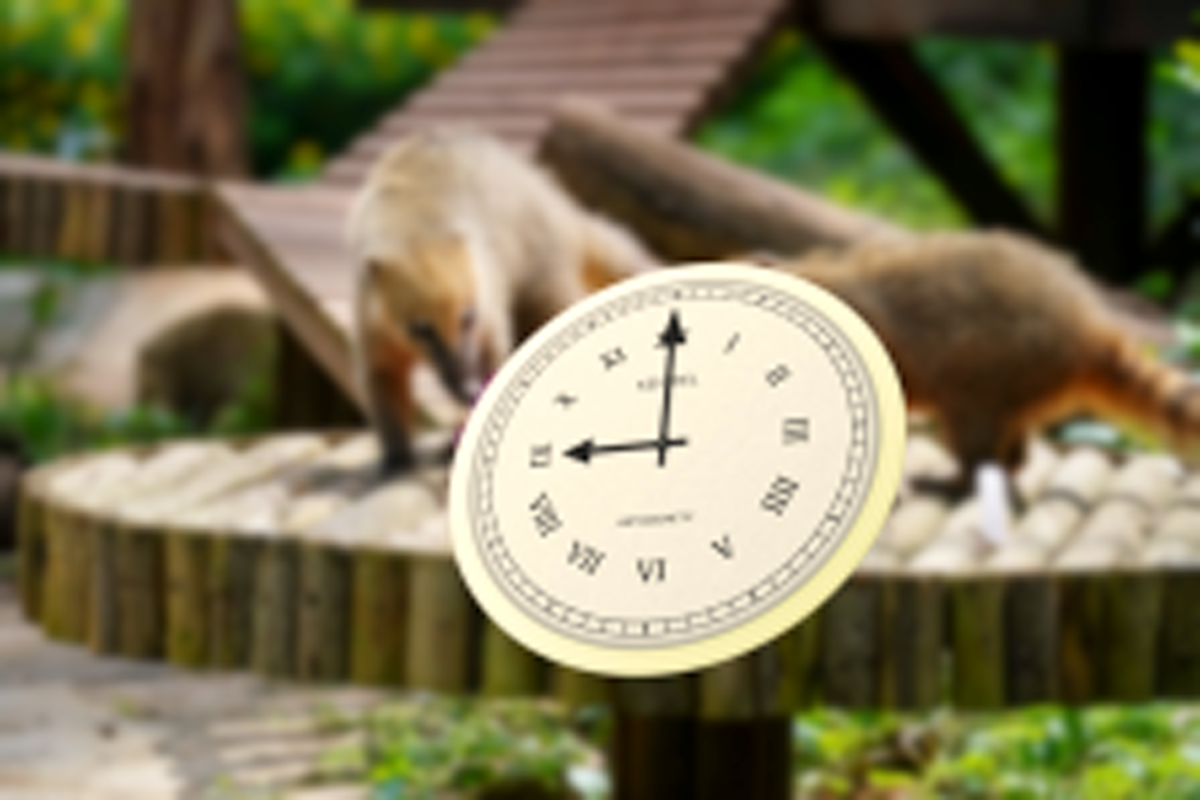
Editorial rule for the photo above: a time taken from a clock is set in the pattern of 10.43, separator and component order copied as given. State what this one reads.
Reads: 9.00
